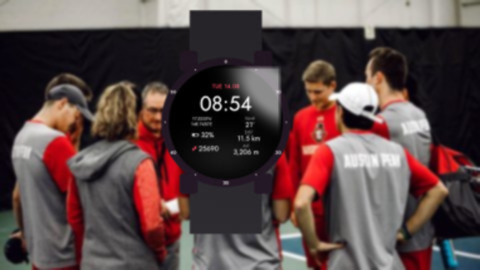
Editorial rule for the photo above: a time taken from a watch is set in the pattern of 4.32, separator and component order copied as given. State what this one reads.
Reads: 8.54
